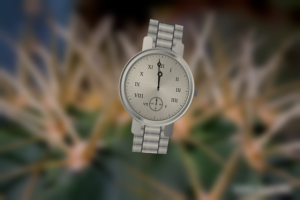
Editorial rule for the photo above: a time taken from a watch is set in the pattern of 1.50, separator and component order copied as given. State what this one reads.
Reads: 11.59
